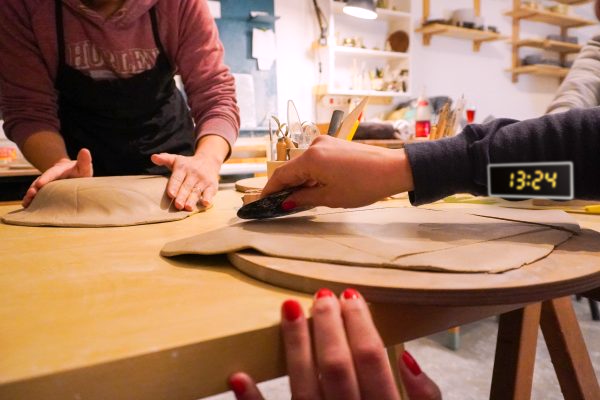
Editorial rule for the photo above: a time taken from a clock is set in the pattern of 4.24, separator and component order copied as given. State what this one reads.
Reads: 13.24
